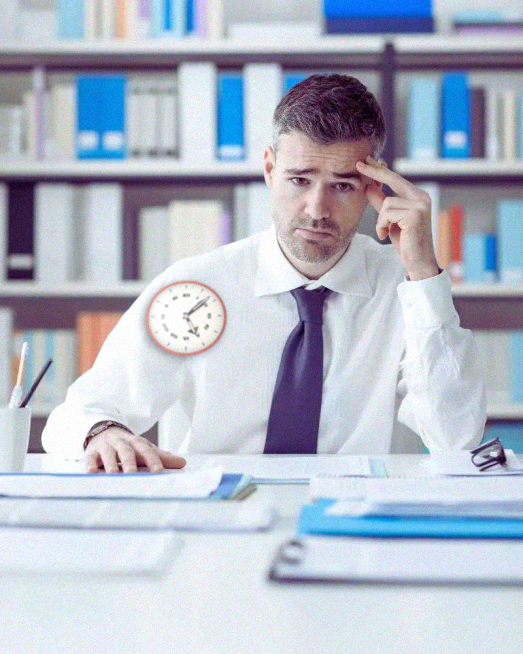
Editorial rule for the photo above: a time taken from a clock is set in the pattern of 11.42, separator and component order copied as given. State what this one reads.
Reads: 5.08
